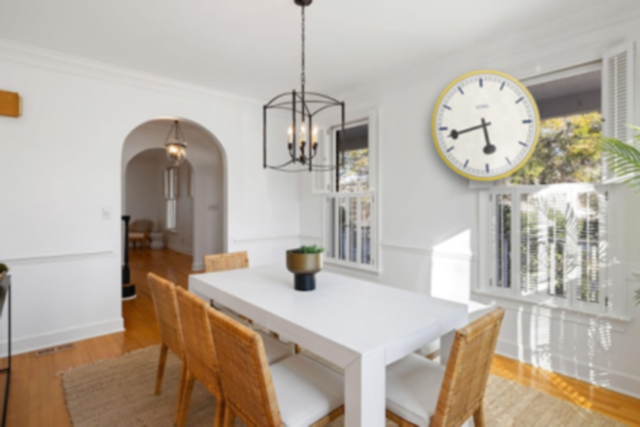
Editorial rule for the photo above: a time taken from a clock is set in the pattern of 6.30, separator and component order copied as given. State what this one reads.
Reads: 5.43
